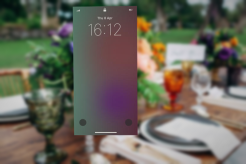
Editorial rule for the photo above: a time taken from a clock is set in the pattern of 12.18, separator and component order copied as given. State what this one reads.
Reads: 16.12
